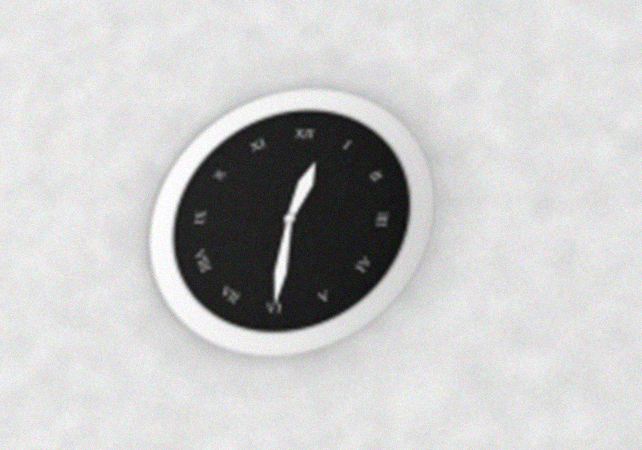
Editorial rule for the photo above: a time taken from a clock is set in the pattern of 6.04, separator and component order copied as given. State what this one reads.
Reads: 12.30
